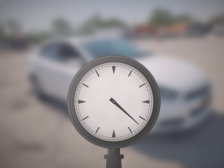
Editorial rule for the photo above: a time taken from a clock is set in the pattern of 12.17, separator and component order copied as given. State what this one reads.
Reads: 4.22
